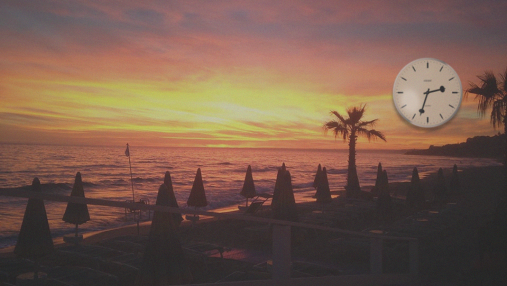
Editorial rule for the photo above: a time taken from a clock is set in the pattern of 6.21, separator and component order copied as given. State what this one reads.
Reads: 2.33
